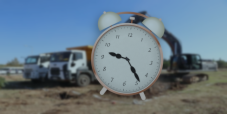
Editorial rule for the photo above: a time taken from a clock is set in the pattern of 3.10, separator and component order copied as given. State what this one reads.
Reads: 9.24
